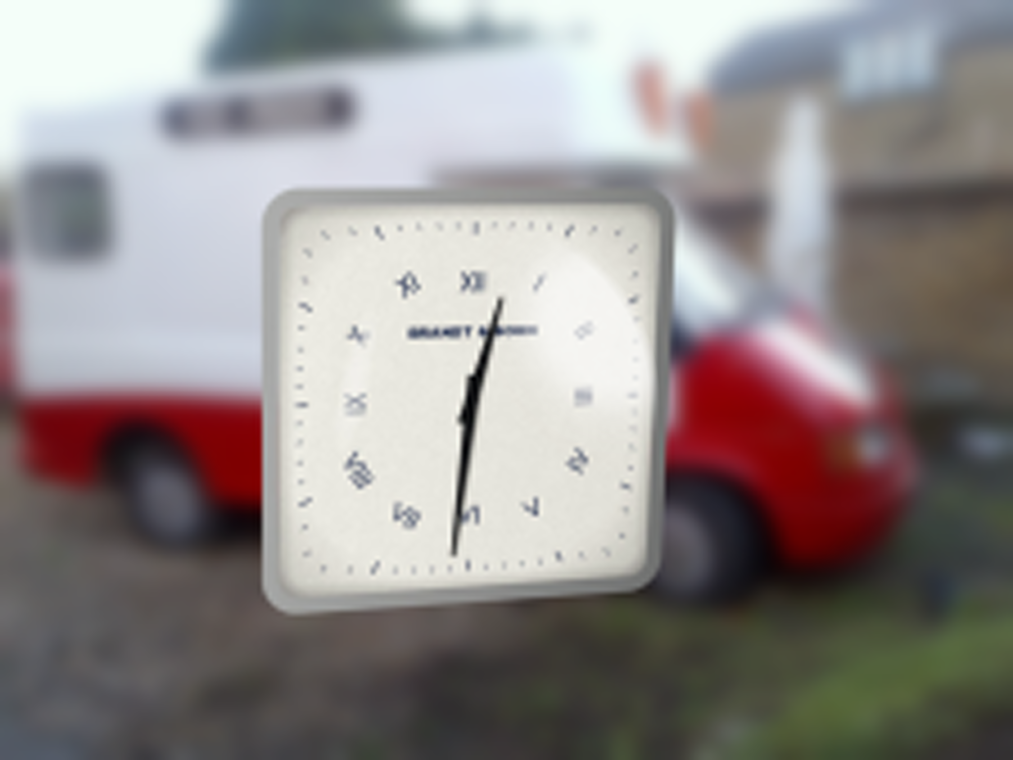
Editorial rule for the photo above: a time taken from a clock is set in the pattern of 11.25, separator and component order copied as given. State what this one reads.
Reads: 12.31
